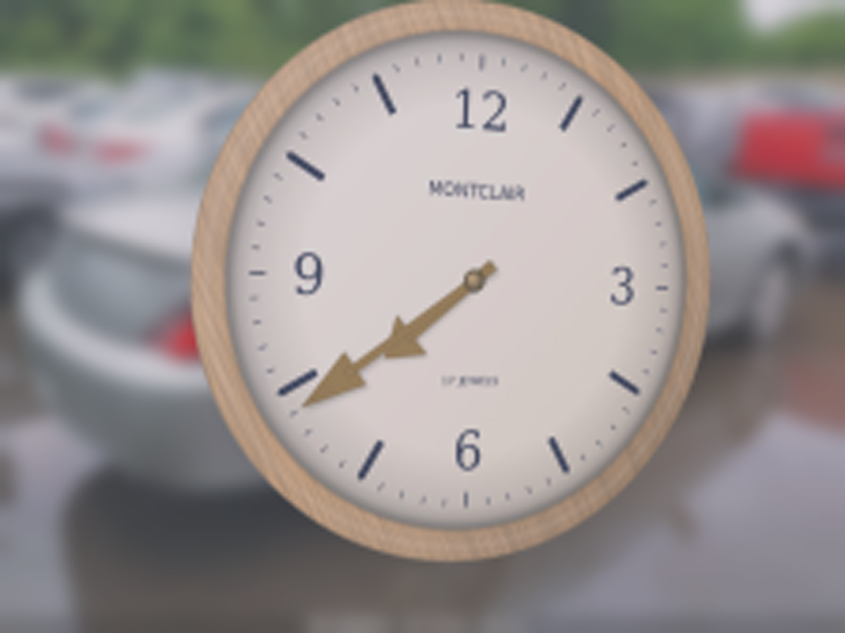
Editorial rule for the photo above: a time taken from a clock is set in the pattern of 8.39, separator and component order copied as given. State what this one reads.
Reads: 7.39
